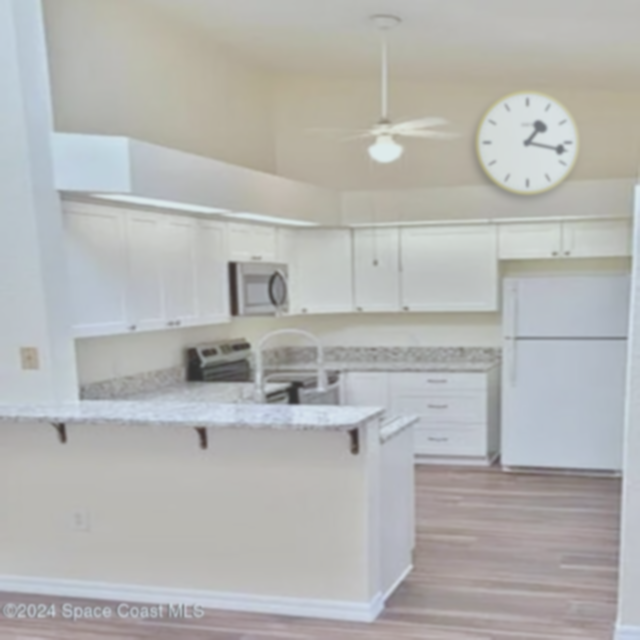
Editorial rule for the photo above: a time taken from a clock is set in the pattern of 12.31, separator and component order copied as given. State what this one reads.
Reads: 1.17
